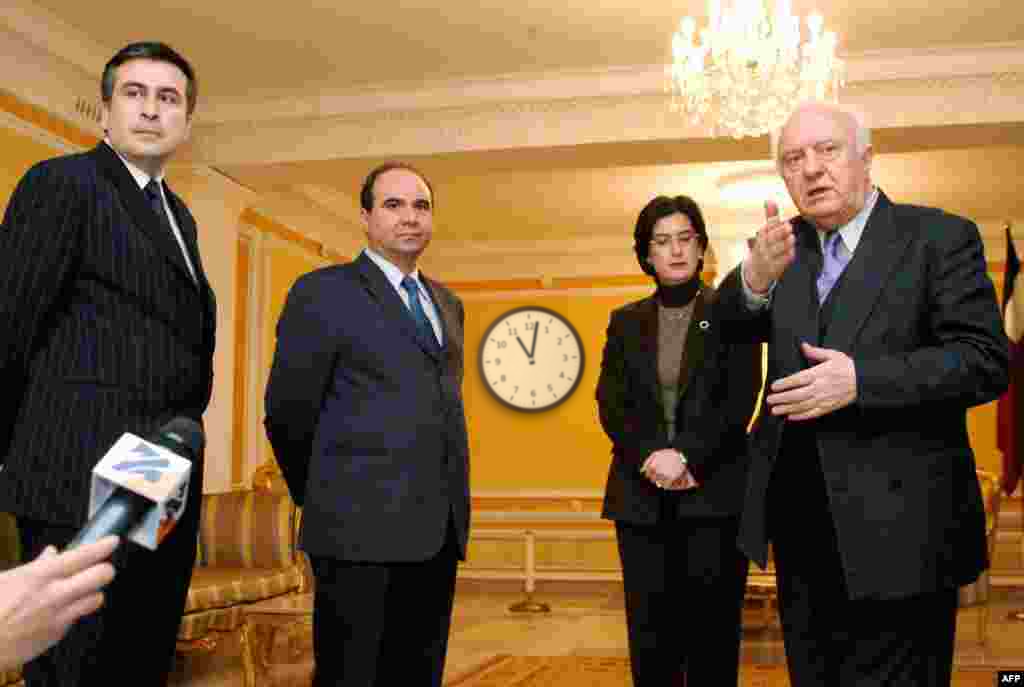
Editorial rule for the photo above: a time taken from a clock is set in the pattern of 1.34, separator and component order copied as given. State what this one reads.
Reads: 11.02
